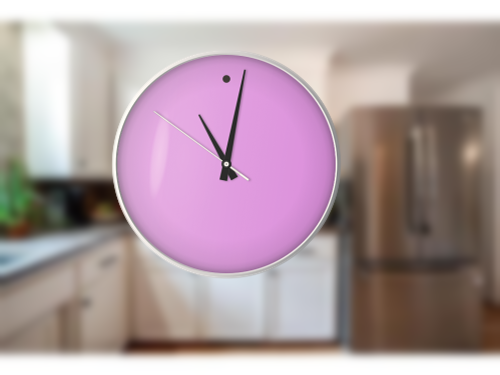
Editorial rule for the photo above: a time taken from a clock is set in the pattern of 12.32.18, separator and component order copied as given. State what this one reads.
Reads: 11.01.51
